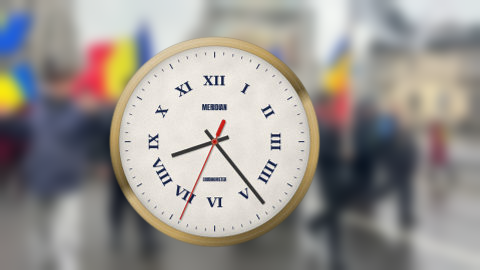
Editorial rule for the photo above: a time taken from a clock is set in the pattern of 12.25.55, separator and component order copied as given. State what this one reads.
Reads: 8.23.34
